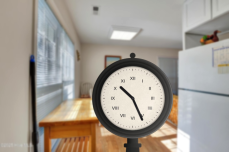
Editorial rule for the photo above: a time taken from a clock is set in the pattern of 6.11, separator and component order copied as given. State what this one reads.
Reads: 10.26
